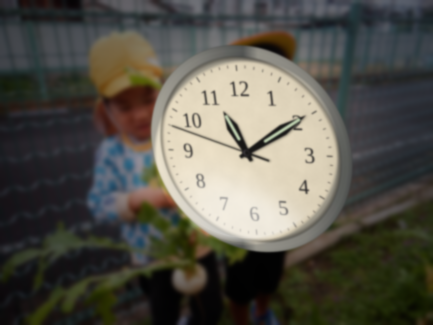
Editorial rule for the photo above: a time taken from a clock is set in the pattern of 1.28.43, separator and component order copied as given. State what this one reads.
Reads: 11.09.48
